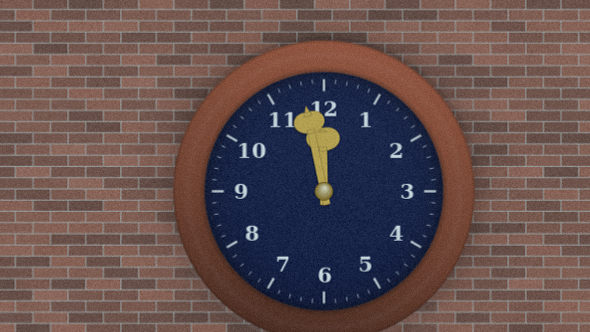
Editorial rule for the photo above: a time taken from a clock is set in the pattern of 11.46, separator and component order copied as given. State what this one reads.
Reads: 11.58
